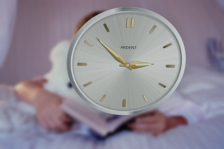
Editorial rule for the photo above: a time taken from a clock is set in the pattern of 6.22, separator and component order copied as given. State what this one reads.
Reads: 2.52
